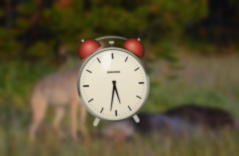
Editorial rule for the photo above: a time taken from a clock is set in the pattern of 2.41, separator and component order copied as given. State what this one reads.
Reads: 5.32
